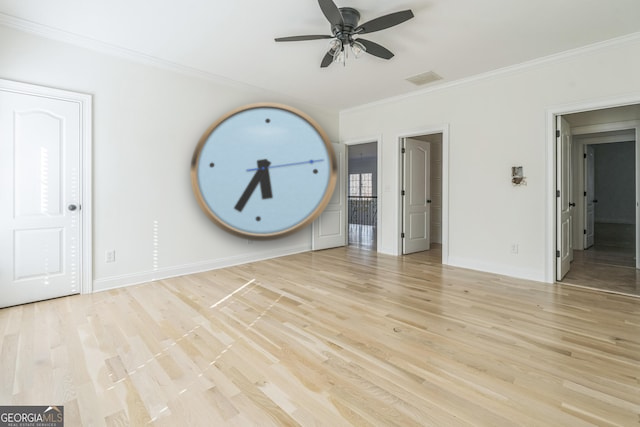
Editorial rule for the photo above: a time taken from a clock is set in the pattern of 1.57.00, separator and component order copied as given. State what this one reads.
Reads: 5.34.13
